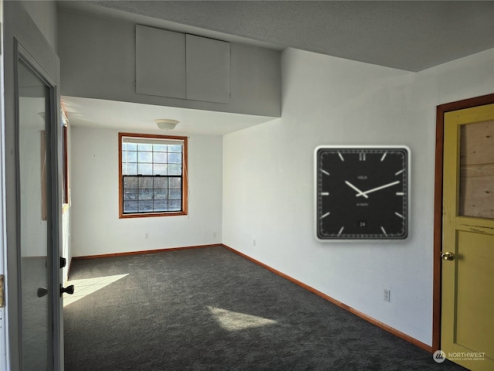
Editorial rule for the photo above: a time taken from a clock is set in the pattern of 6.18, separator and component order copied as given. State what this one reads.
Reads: 10.12
